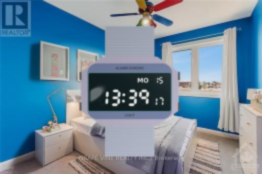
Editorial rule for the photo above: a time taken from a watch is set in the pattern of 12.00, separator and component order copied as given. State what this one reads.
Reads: 13.39
